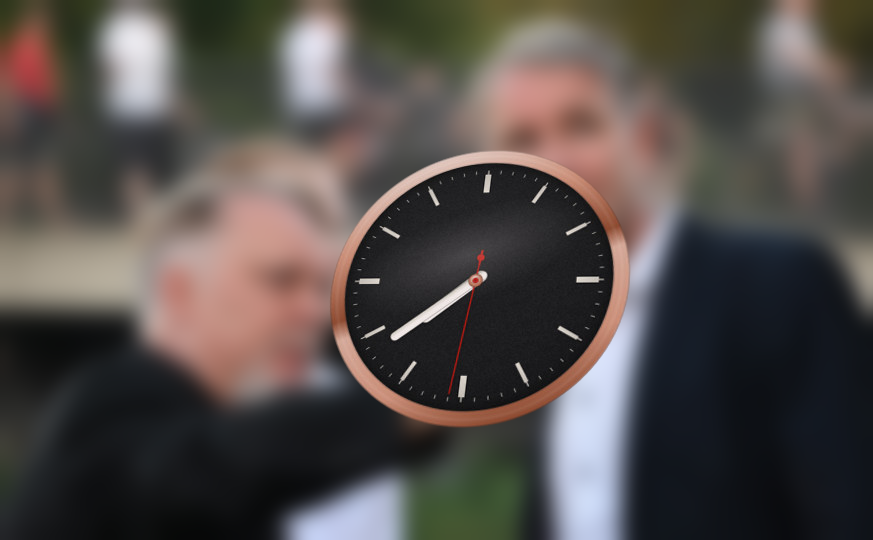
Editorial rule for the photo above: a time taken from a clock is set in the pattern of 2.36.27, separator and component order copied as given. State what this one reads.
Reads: 7.38.31
